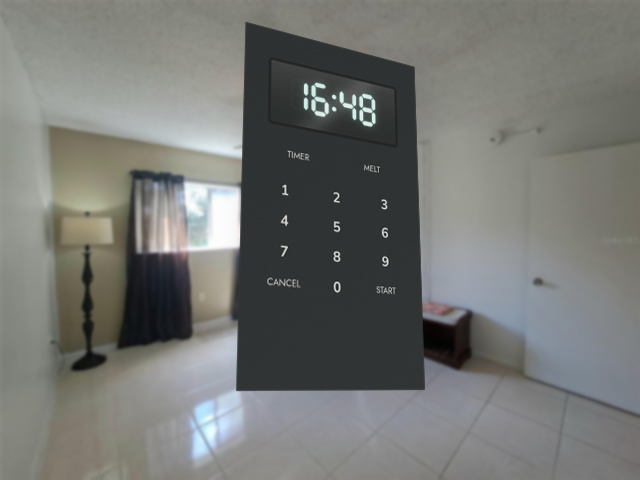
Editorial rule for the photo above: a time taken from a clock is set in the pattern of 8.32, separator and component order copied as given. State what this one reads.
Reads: 16.48
